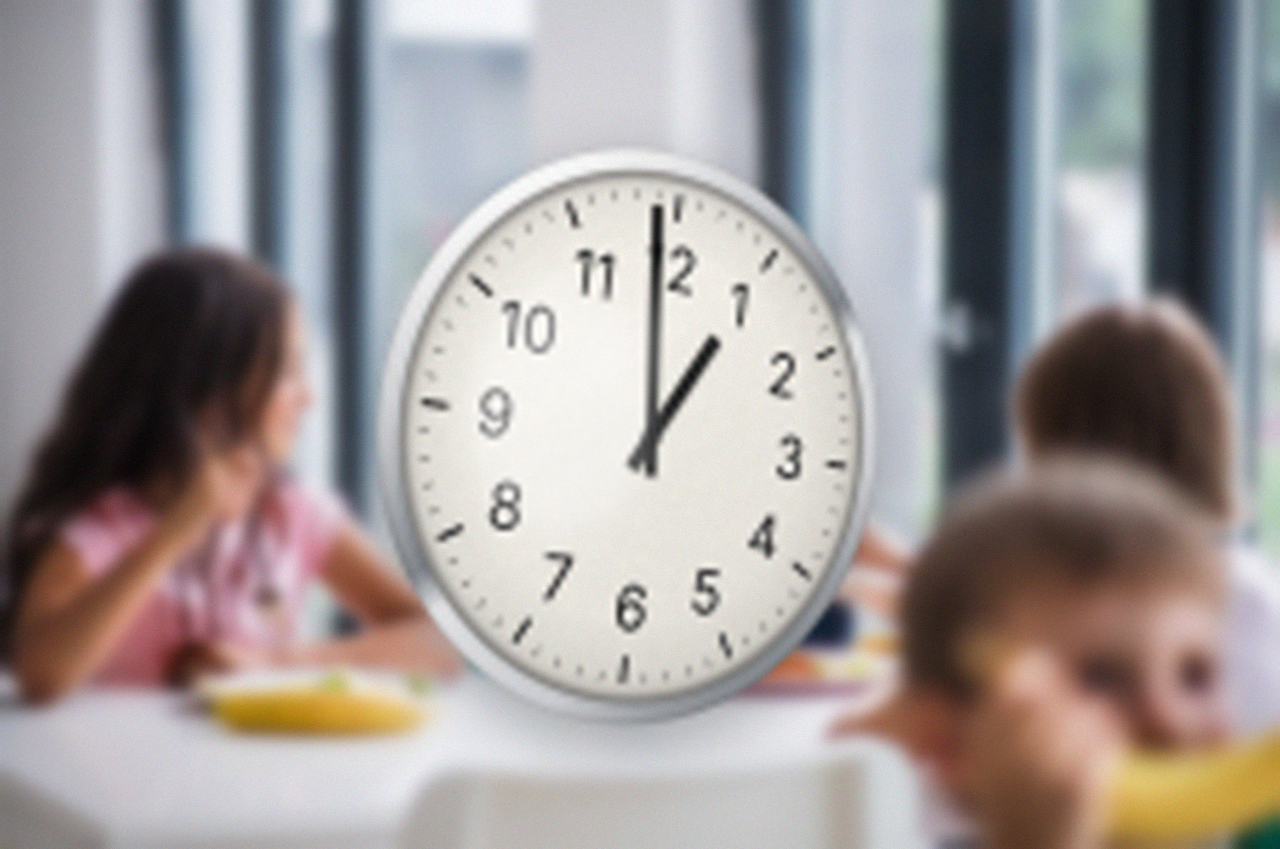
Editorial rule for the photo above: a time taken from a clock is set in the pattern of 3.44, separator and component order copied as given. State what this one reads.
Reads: 12.59
